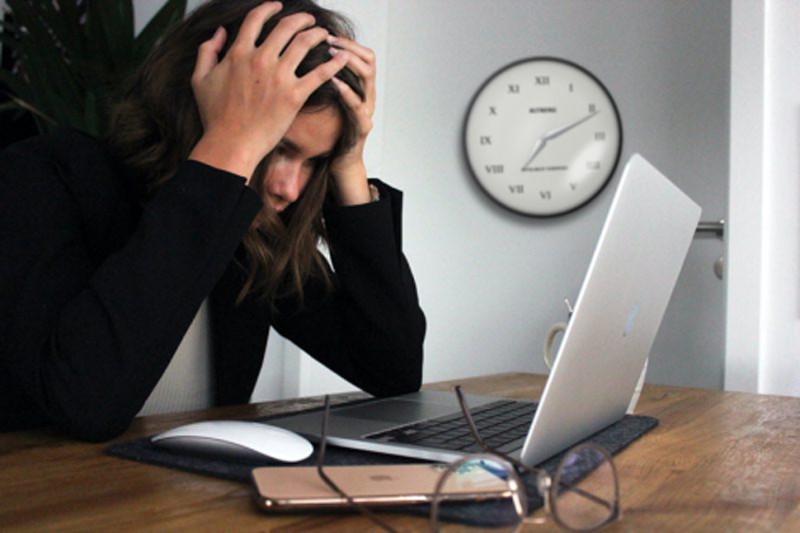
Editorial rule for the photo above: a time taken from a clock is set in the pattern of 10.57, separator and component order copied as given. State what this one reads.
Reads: 7.11
